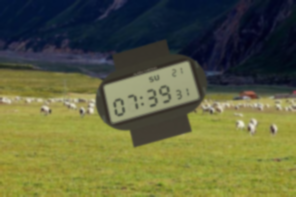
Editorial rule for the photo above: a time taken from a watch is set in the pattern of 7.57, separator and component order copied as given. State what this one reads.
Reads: 7.39
